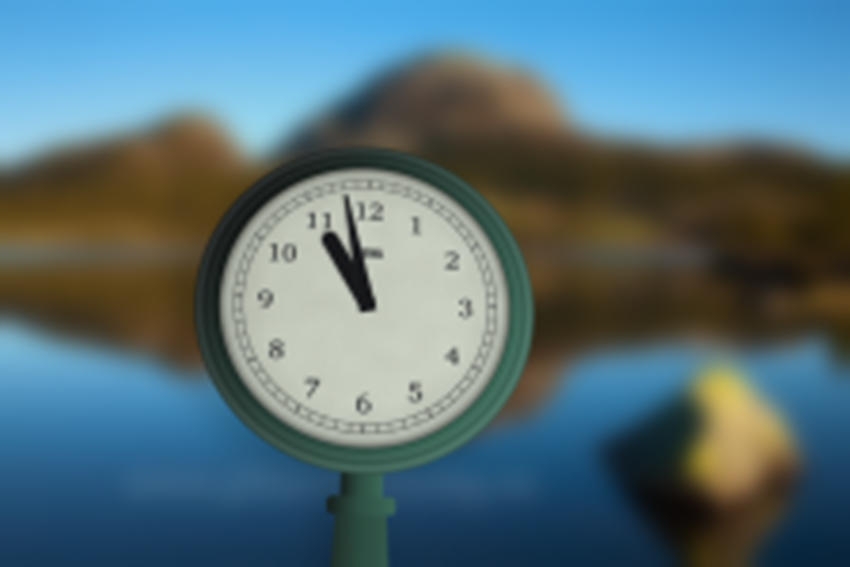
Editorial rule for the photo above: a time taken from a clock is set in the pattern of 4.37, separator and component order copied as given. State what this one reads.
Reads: 10.58
